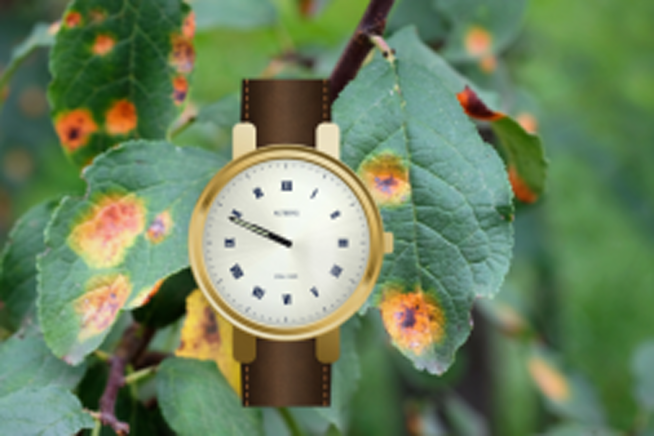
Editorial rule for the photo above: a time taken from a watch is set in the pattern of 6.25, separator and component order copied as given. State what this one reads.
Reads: 9.49
